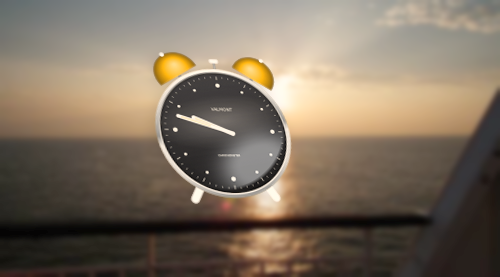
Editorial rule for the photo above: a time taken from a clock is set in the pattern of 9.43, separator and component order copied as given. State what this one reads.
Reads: 9.48
